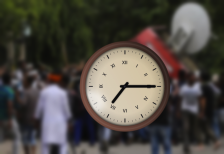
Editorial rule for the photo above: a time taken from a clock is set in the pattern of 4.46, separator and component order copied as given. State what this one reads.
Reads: 7.15
